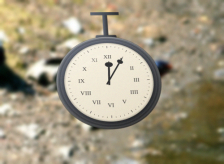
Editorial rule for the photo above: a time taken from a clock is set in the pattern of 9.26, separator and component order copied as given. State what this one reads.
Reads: 12.05
